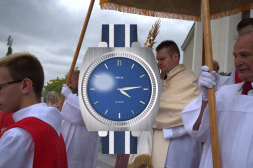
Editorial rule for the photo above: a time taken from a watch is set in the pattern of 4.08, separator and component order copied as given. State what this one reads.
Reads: 4.14
